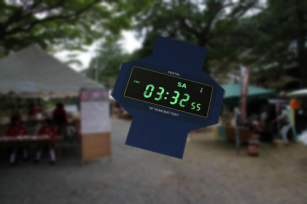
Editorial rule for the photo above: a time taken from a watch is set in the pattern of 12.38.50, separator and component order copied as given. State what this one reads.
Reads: 3.32.55
